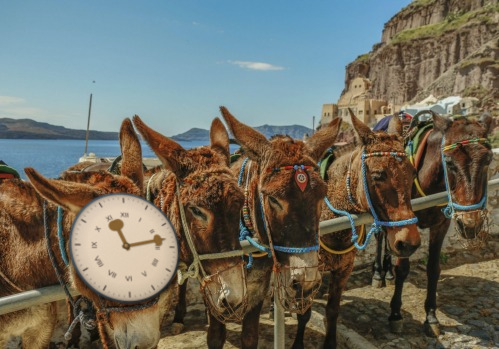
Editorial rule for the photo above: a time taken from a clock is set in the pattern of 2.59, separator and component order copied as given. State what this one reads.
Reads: 11.13
